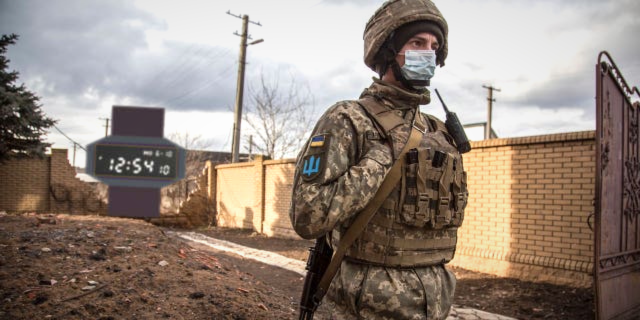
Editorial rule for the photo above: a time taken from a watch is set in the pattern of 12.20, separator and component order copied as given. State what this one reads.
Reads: 12.54
